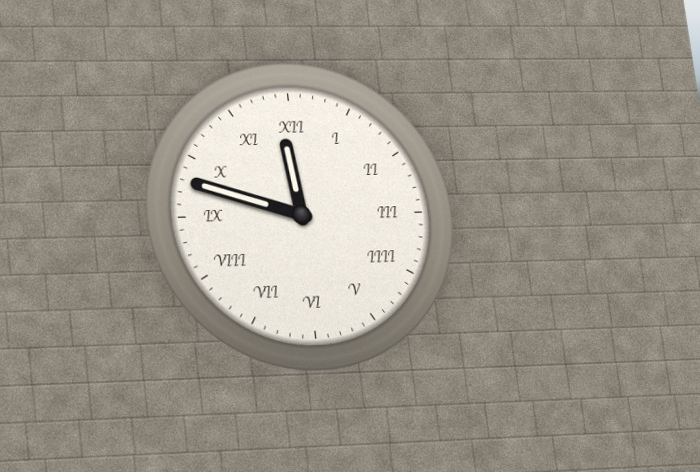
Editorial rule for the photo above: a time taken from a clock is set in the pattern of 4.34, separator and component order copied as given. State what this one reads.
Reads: 11.48
